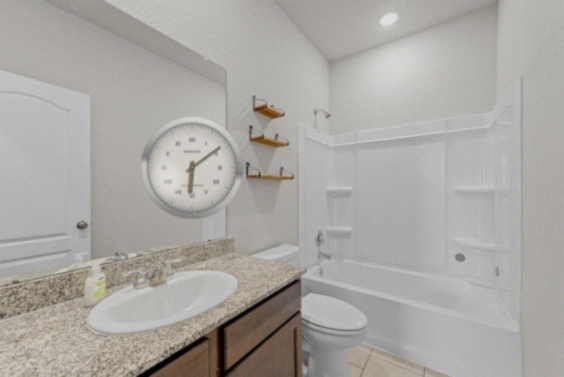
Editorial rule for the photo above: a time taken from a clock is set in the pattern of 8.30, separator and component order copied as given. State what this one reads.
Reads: 6.09
